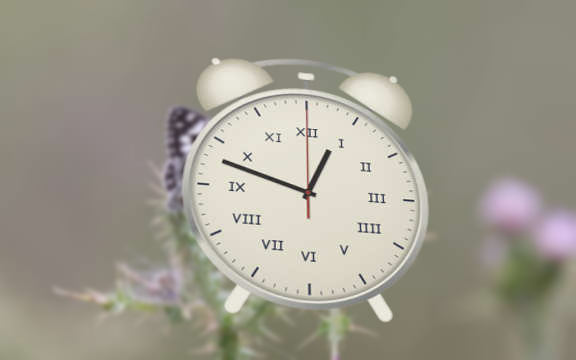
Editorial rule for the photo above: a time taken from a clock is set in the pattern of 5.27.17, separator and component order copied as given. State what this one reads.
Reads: 12.48.00
